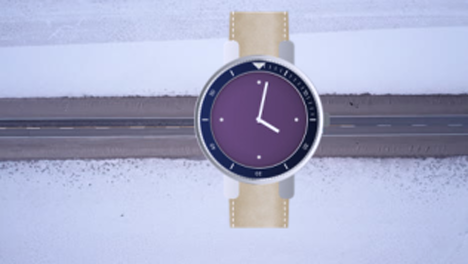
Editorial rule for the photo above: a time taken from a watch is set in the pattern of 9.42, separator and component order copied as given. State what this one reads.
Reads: 4.02
